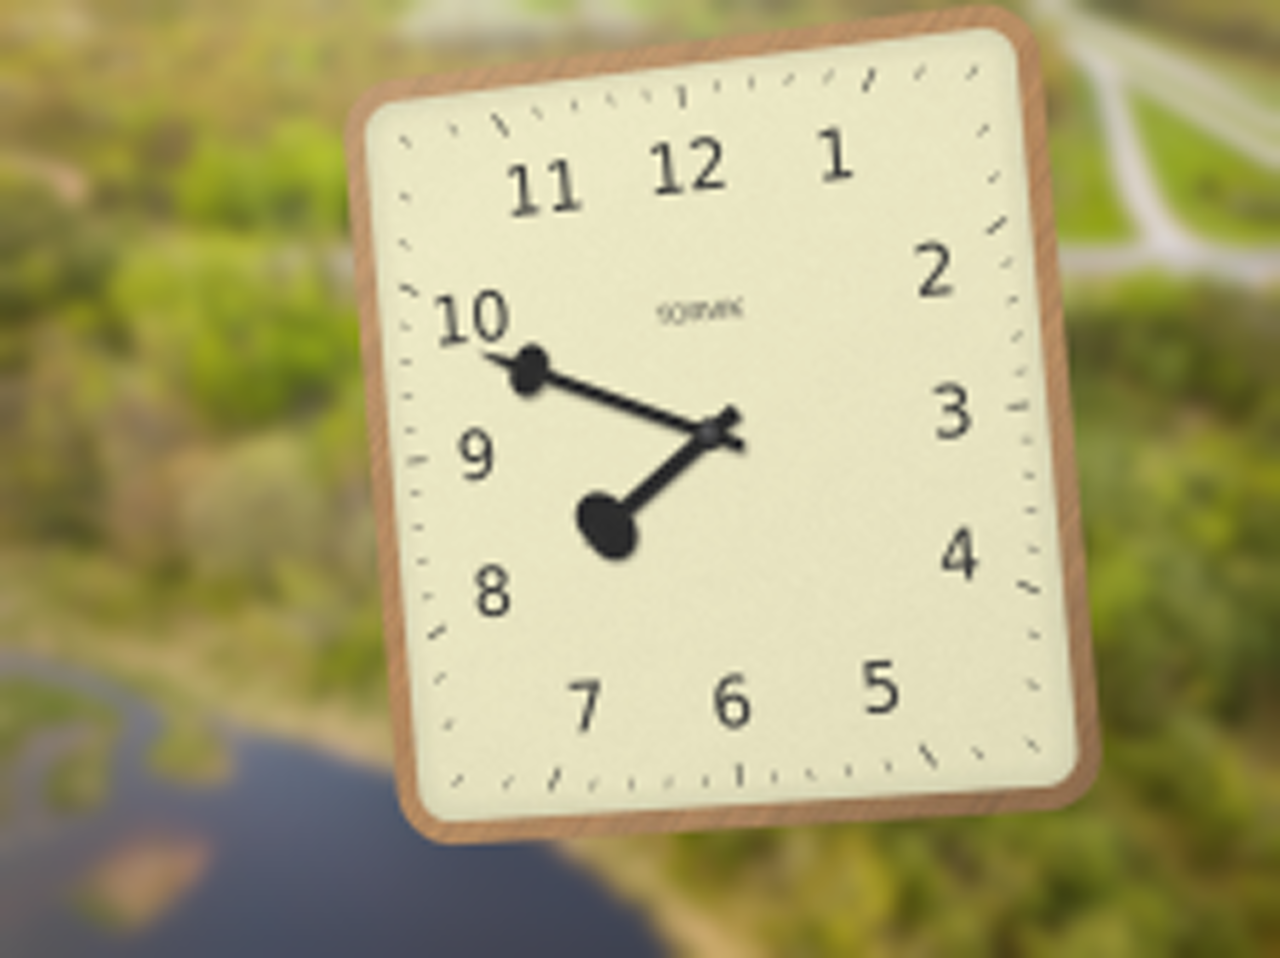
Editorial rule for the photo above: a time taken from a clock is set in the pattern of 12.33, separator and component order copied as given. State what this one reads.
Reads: 7.49
